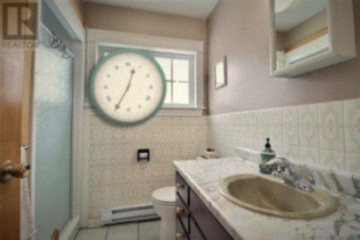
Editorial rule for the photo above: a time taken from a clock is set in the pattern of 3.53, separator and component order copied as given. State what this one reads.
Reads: 12.35
